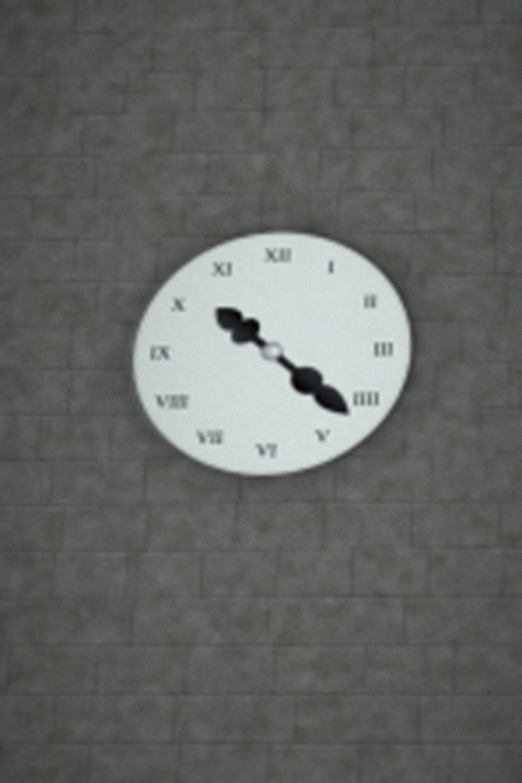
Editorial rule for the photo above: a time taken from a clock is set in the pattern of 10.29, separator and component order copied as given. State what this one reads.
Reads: 10.22
